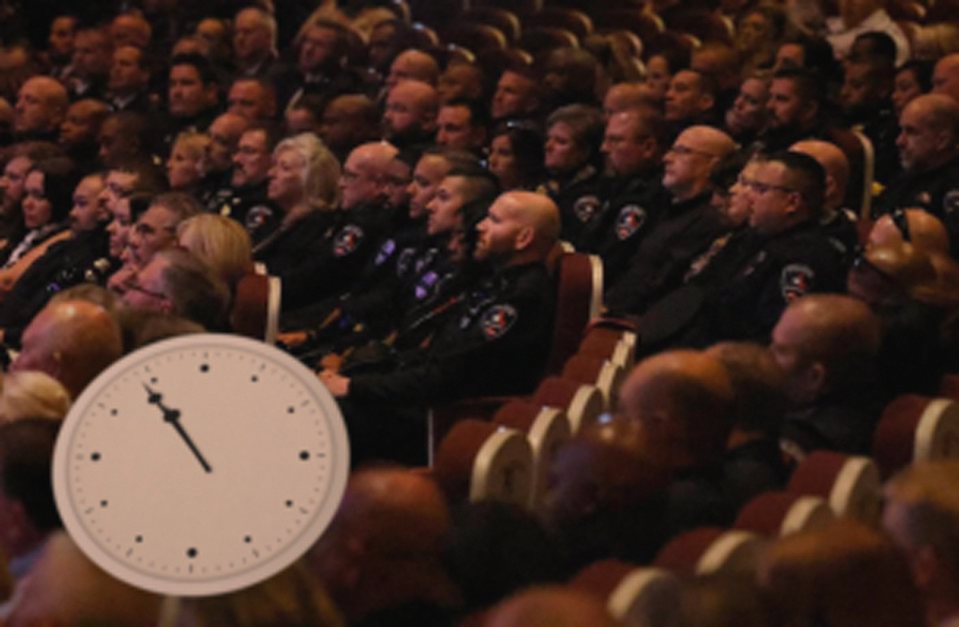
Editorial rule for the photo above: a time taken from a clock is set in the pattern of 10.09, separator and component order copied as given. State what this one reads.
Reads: 10.54
